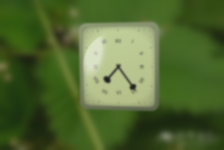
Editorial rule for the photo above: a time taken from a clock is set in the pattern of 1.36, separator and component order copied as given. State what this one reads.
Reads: 7.24
